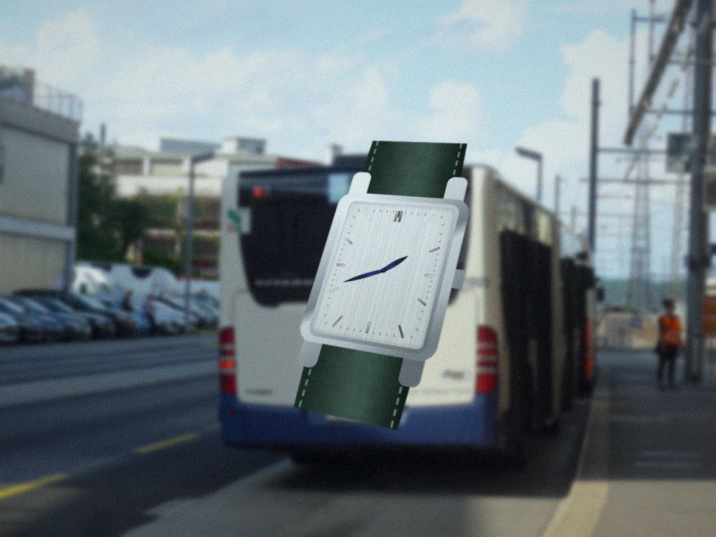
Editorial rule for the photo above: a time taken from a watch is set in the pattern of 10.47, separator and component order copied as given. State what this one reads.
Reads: 1.41
